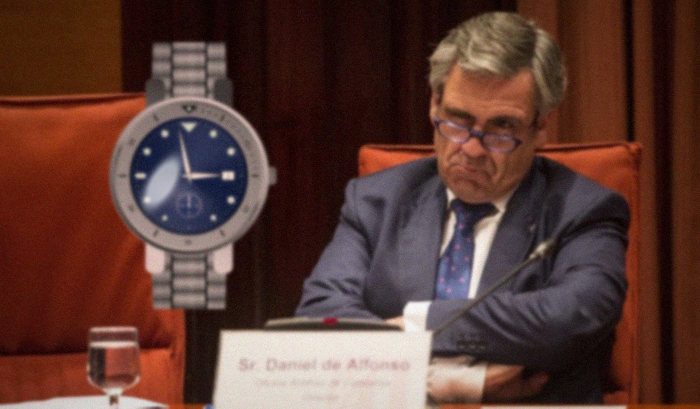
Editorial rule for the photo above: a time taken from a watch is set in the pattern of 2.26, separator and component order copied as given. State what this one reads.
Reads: 2.58
